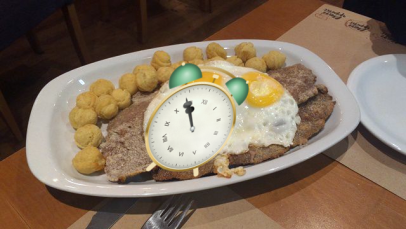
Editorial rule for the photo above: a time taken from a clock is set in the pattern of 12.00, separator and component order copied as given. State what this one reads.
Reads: 10.54
